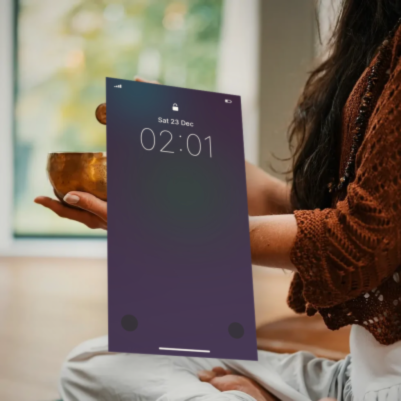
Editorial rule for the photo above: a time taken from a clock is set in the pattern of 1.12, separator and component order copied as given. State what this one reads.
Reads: 2.01
